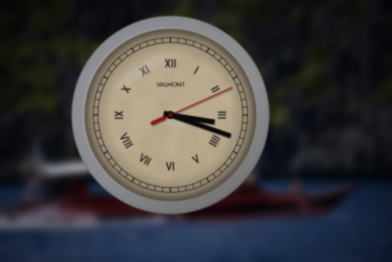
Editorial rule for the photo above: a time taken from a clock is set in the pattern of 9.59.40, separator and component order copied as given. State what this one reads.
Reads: 3.18.11
